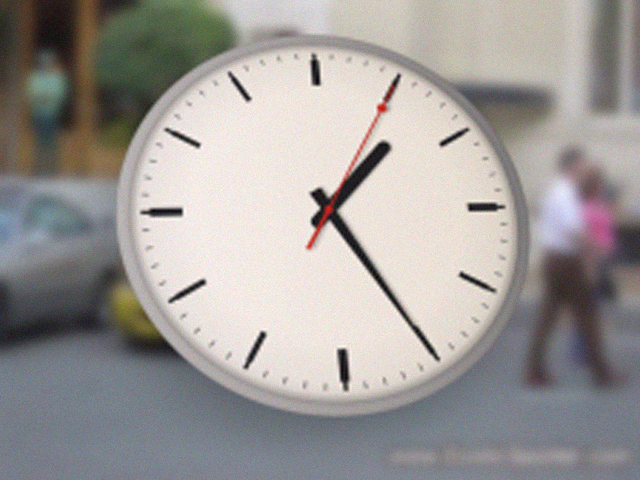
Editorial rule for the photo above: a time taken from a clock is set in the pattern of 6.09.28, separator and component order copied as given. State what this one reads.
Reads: 1.25.05
